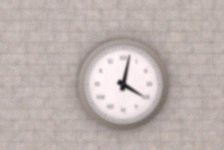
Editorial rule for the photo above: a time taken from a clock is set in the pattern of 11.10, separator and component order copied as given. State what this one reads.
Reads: 4.02
